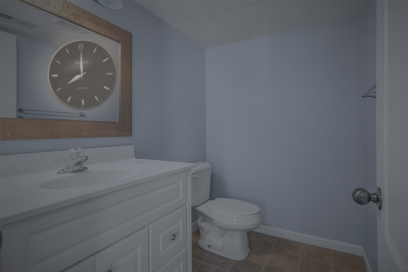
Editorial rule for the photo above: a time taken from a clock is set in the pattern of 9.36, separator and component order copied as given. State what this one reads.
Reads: 8.00
